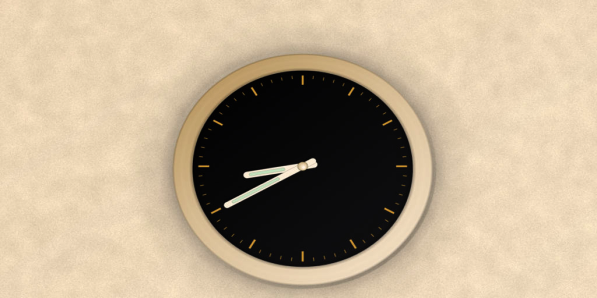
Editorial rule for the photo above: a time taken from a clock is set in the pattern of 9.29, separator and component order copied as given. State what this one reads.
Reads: 8.40
